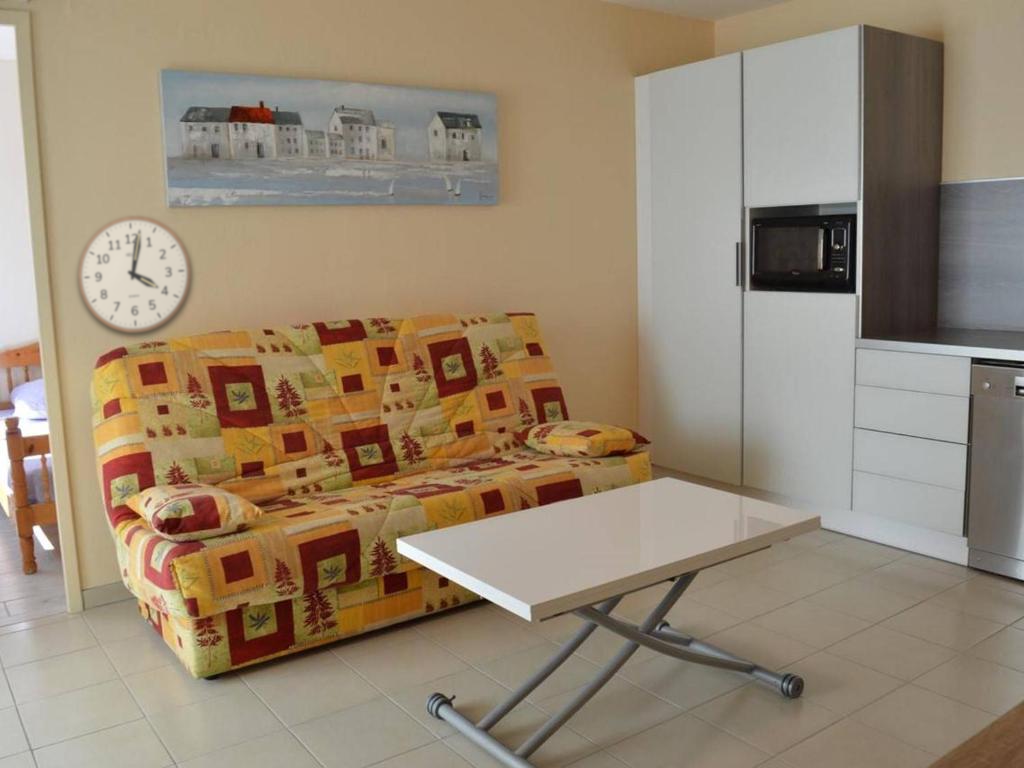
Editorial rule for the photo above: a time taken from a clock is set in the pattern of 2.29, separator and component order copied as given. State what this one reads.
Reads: 4.02
